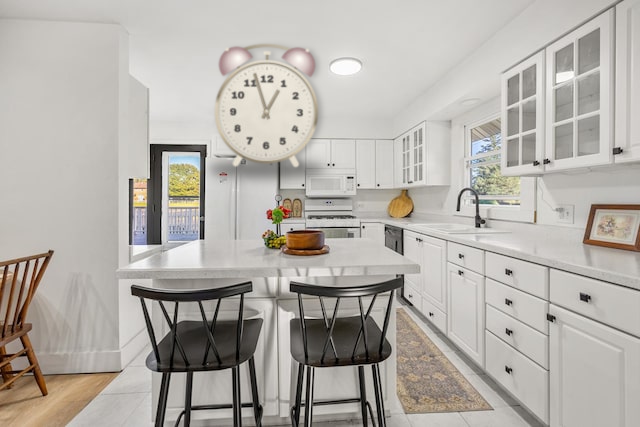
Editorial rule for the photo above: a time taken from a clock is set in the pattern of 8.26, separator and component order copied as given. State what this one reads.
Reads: 12.57
